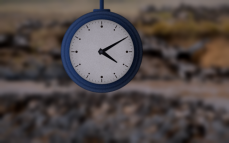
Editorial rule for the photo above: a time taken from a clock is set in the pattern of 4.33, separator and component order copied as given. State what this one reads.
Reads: 4.10
